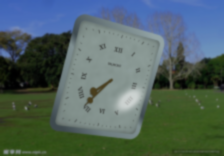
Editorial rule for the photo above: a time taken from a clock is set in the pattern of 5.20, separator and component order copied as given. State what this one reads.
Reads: 7.36
